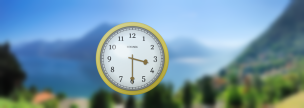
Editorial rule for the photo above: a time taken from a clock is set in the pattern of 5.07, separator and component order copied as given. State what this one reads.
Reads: 3.30
